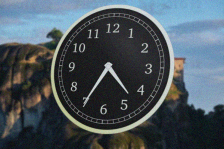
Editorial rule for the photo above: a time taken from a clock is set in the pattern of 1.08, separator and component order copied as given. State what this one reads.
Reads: 4.35
